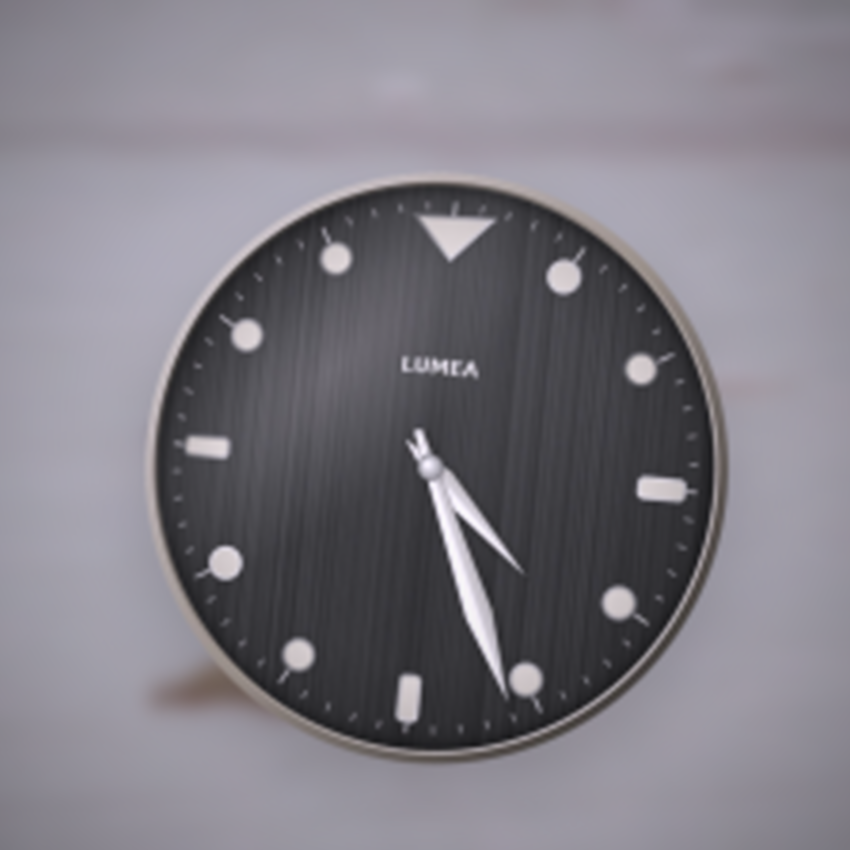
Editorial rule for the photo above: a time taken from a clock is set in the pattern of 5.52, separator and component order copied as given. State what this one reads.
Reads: 4.26
